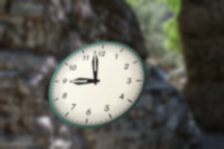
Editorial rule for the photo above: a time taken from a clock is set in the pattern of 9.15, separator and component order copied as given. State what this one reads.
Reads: 8.58
